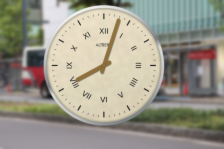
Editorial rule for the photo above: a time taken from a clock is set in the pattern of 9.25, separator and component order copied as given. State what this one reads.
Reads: 8.03
